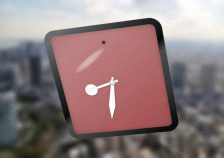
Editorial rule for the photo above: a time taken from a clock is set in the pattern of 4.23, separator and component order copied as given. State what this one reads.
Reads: 8.32
